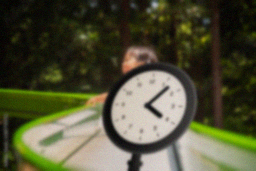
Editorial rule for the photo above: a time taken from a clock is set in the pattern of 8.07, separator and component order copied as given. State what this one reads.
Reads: 4.07
